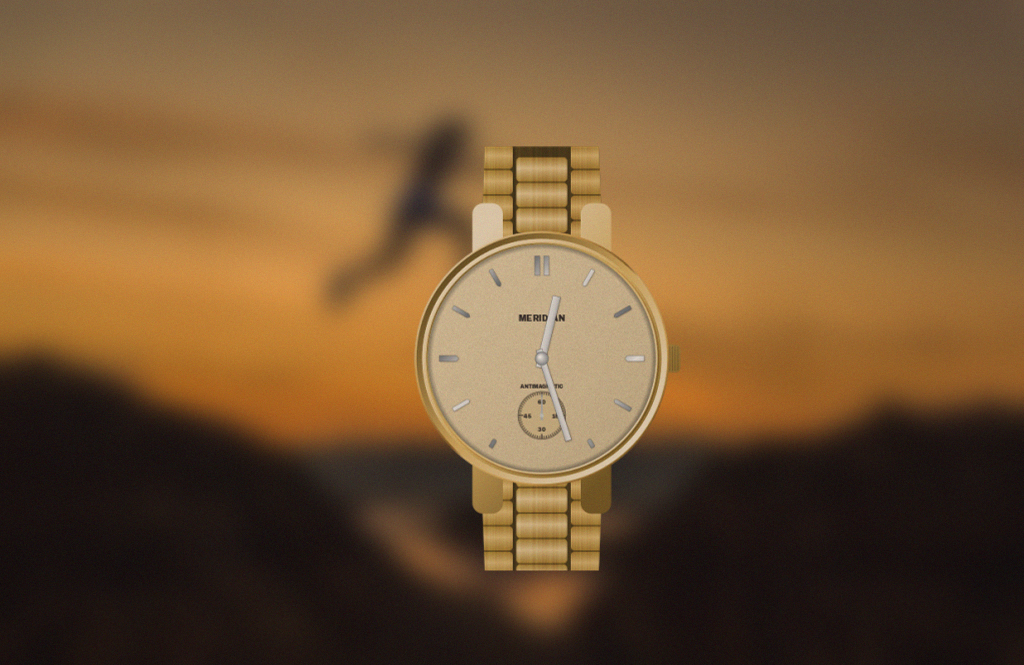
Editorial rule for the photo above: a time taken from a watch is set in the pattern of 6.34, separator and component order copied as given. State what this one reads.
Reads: 12.27
